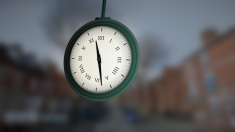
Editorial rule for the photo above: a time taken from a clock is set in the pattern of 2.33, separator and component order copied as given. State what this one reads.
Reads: 11.28
